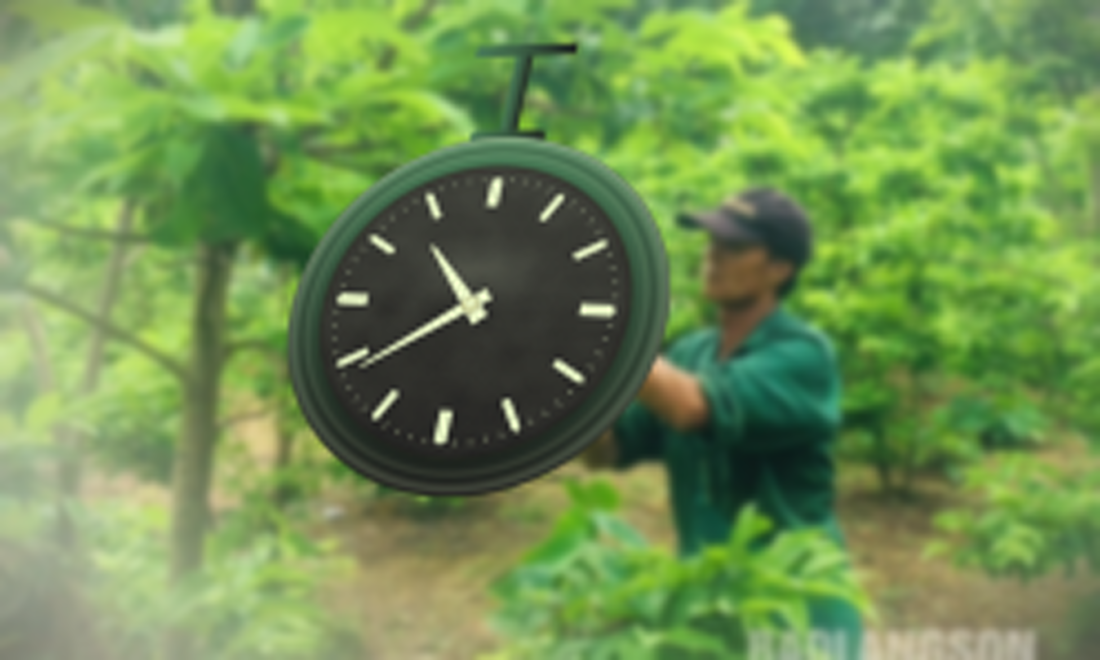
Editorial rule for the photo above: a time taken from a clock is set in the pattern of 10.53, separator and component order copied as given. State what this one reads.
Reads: 10.39
